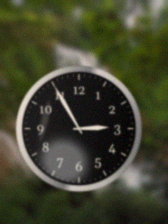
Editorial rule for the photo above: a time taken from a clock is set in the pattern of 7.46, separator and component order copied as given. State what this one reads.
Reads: 2.55
